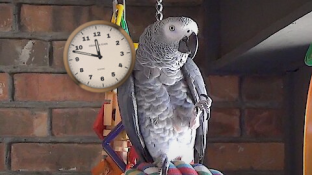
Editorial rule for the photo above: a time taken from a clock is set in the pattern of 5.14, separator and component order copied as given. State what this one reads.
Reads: 11.48
